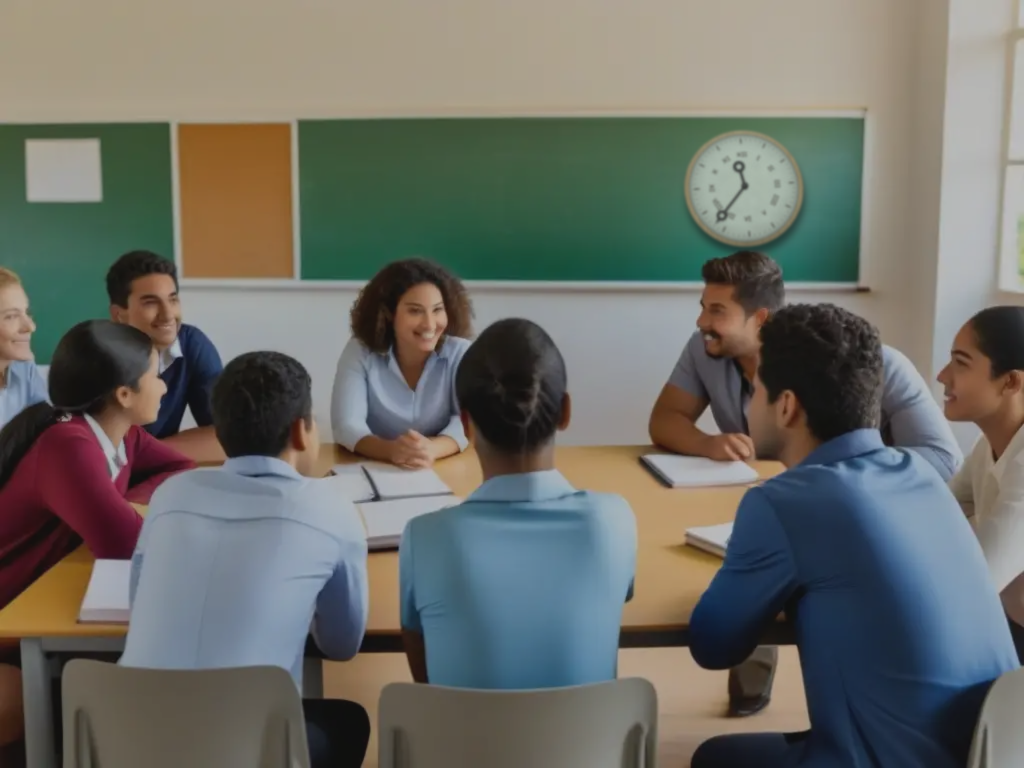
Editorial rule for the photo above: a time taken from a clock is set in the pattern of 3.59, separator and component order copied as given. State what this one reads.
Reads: 11.37
